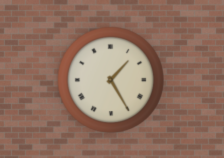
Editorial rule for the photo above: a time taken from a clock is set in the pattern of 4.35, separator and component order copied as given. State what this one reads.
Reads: 1.25
